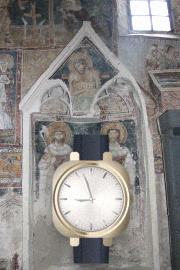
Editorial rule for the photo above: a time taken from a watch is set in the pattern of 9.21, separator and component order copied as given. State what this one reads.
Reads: 8.57
